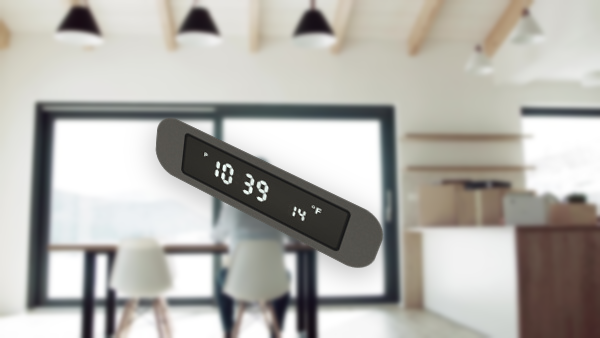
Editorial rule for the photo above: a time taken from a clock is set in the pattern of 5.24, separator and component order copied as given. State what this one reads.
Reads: 10.39
